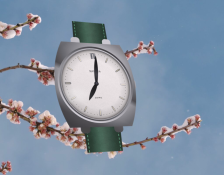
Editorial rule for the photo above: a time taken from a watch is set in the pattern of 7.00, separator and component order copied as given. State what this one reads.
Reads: 7.01
